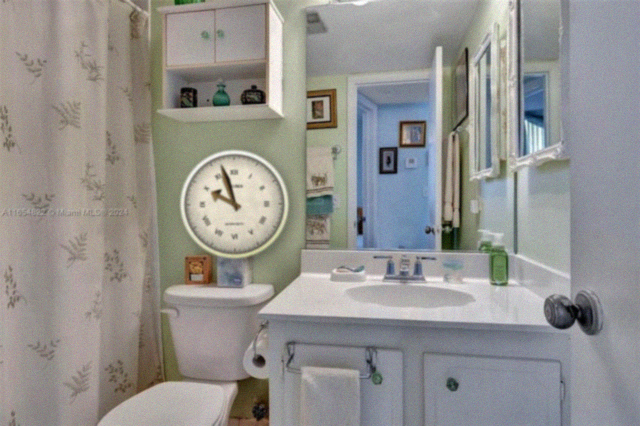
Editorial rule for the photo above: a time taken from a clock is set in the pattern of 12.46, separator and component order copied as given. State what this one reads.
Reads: 9.57
